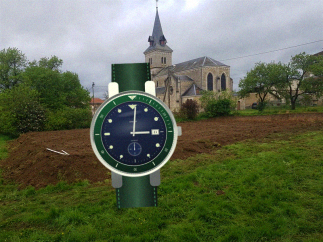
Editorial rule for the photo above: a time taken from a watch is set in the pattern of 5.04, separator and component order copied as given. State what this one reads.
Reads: 3.01
